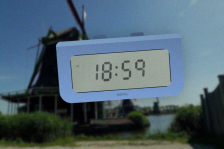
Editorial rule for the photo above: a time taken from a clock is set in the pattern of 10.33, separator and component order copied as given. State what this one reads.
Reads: 18.59
